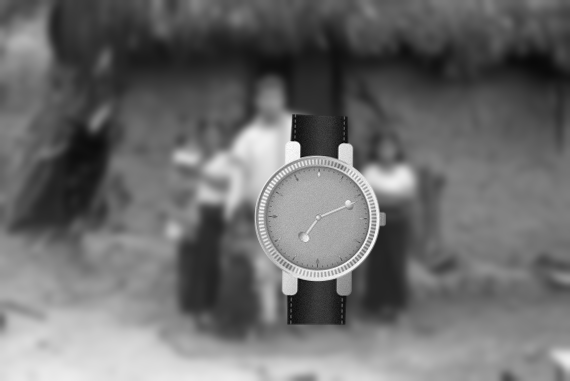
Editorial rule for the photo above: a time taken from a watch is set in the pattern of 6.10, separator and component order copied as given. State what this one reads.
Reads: 7.11
